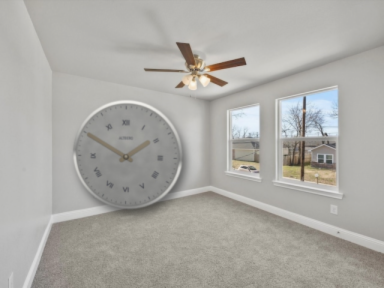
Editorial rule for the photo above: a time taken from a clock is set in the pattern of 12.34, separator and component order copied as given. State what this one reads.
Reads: 1.50
